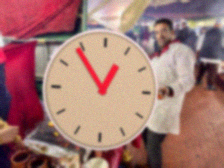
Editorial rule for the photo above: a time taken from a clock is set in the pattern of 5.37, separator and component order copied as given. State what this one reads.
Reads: 12.54
